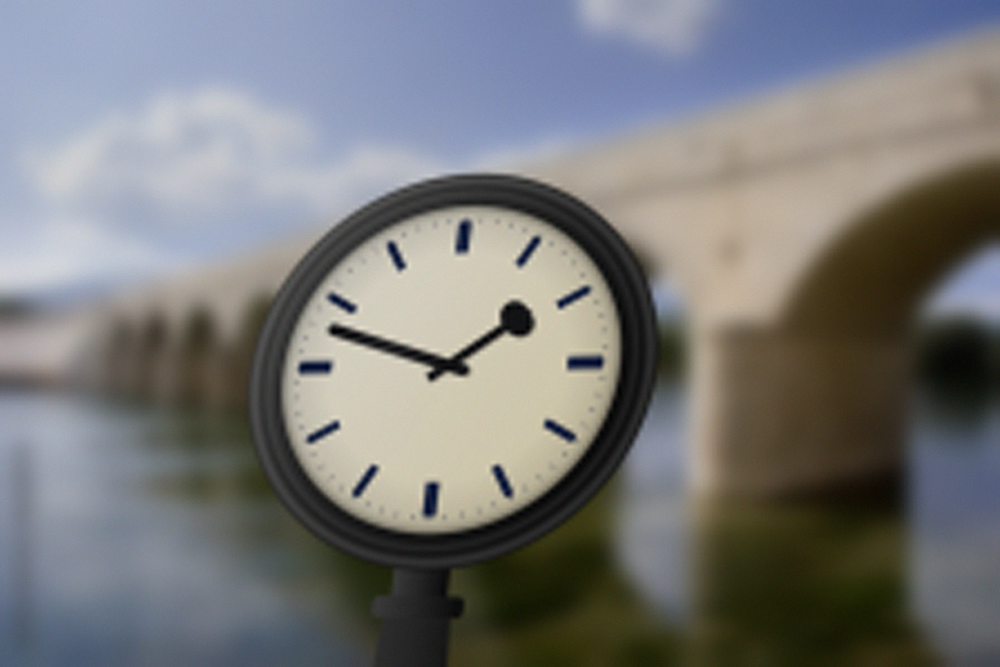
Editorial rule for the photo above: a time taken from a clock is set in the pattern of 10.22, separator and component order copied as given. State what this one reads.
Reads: 1.48
